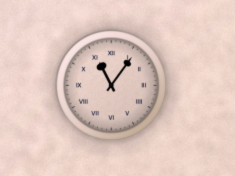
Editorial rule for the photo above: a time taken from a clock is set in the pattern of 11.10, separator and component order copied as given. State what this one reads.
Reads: 11.06
